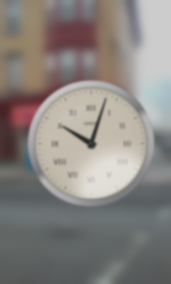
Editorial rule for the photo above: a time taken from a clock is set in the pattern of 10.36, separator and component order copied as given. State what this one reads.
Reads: 10.03
